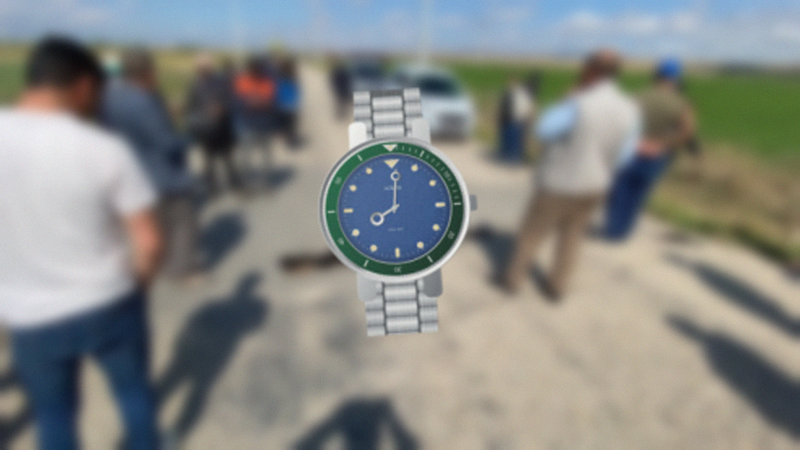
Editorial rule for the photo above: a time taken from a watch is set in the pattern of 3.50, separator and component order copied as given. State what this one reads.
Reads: 8.01
